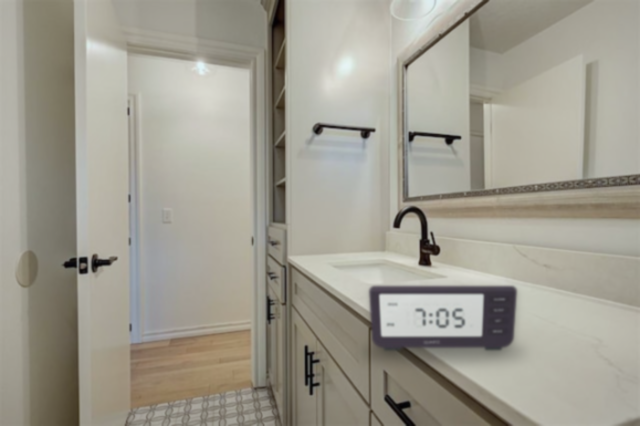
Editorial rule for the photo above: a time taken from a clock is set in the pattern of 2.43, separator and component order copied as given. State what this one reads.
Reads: 7.05
